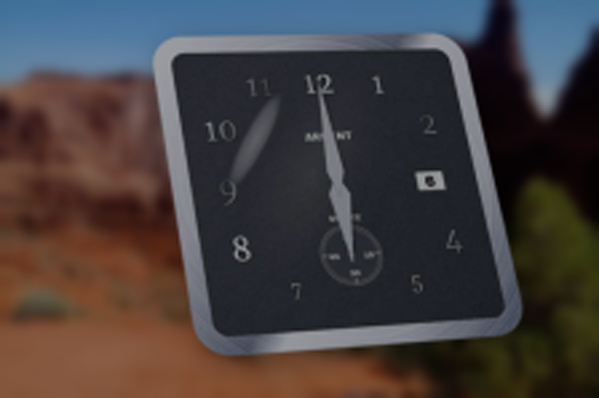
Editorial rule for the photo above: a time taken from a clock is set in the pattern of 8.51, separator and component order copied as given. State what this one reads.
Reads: 6.00
